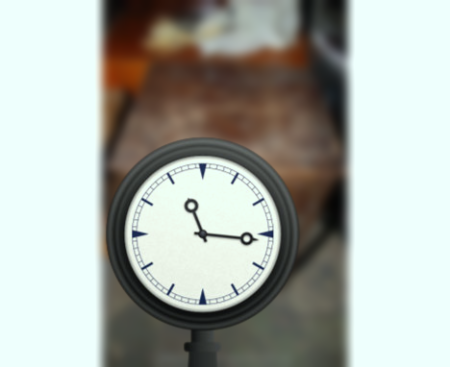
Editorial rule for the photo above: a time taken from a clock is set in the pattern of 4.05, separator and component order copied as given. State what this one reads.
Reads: 11.16
